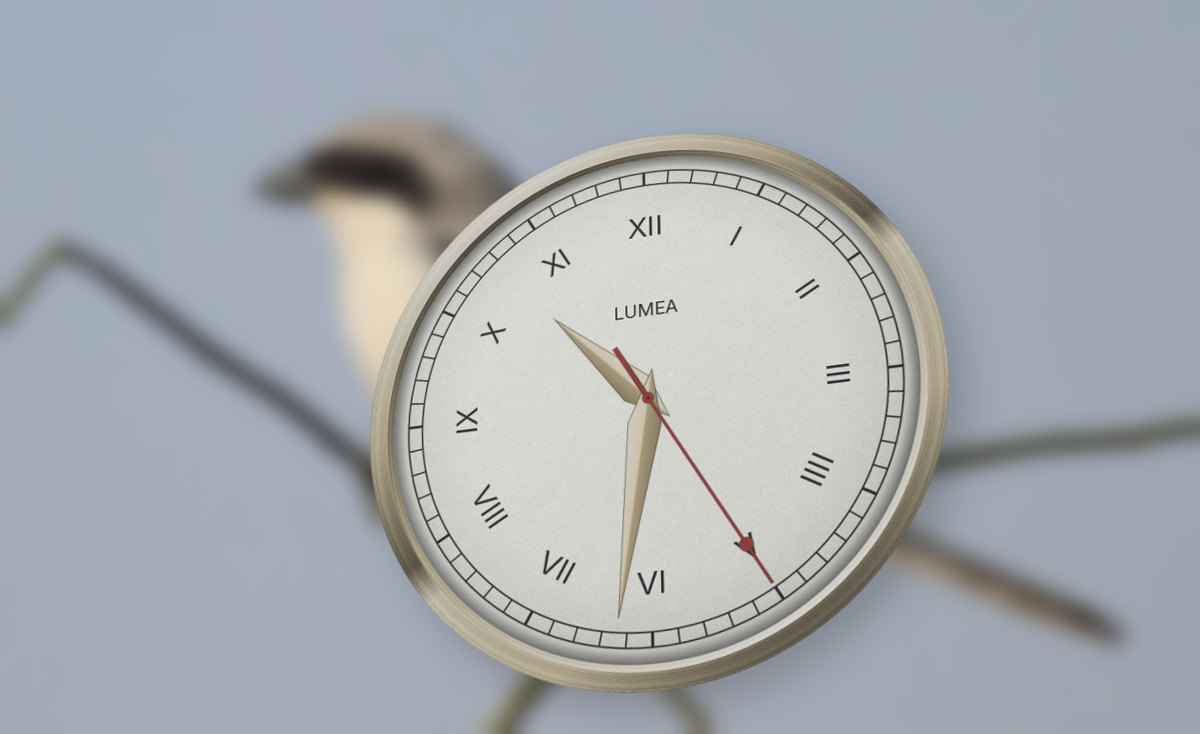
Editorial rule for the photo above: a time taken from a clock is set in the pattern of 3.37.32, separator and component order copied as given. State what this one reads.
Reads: 10.31.25
